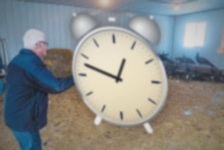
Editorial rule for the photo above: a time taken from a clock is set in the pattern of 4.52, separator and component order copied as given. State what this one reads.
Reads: 12.48
